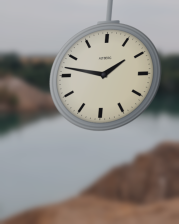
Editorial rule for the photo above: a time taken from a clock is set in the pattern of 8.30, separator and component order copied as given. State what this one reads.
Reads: 1.47
